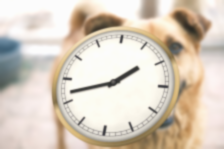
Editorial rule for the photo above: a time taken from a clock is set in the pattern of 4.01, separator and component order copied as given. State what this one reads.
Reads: 1.42
